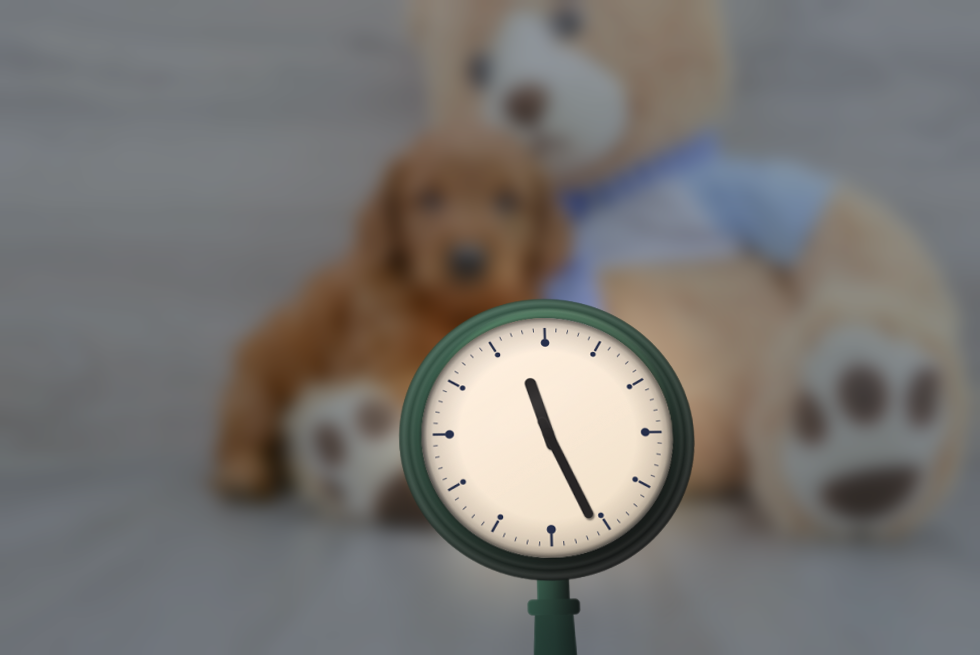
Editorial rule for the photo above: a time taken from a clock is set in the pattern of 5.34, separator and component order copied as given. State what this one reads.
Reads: 11.26
